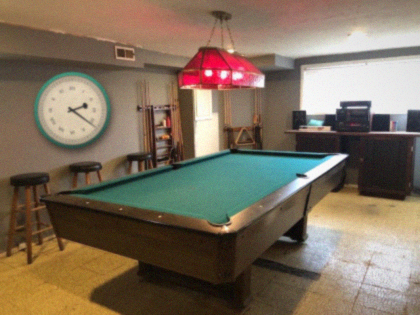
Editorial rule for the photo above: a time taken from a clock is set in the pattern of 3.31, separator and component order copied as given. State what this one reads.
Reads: 2.21
